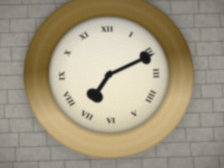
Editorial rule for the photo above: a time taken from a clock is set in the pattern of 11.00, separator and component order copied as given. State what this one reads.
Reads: 7.11
